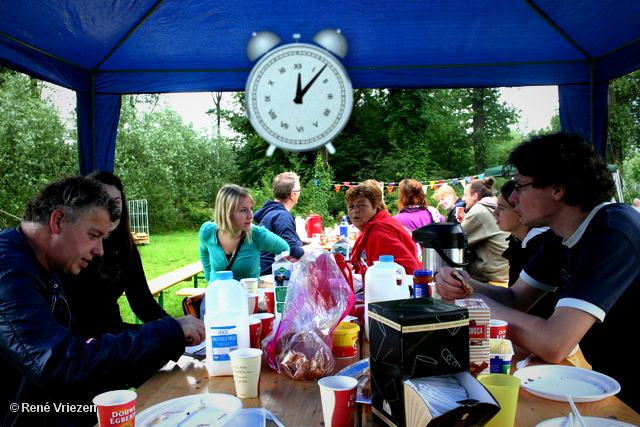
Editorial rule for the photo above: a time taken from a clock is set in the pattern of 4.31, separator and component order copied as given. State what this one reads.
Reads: 12.07
